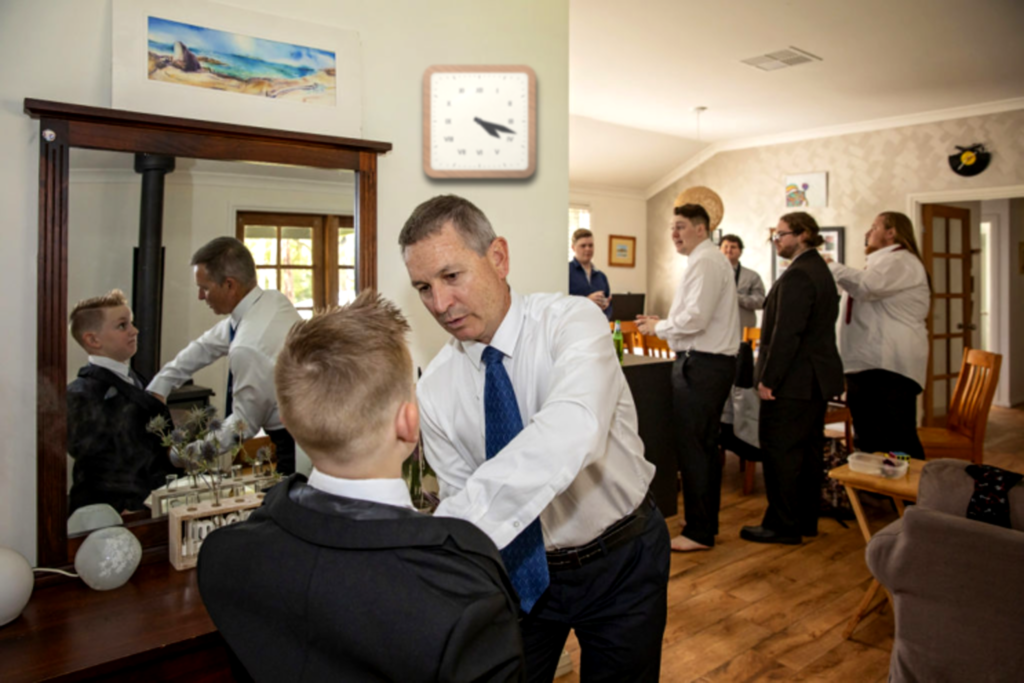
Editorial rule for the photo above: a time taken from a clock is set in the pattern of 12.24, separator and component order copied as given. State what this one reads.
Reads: 4.18
